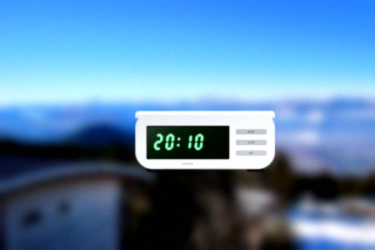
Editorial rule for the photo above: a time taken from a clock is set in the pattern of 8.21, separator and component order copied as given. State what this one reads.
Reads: 20.10
